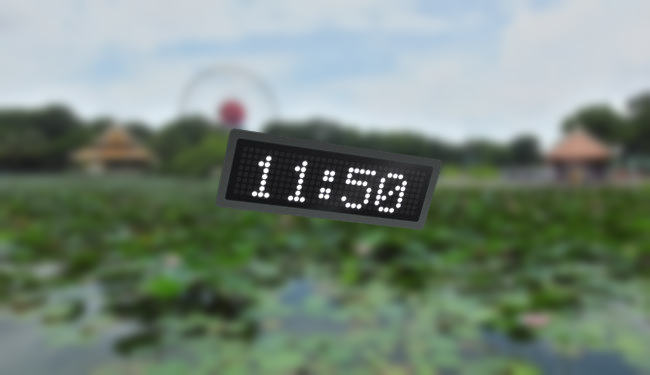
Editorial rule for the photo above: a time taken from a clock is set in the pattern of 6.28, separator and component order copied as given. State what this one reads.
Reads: 11.50
